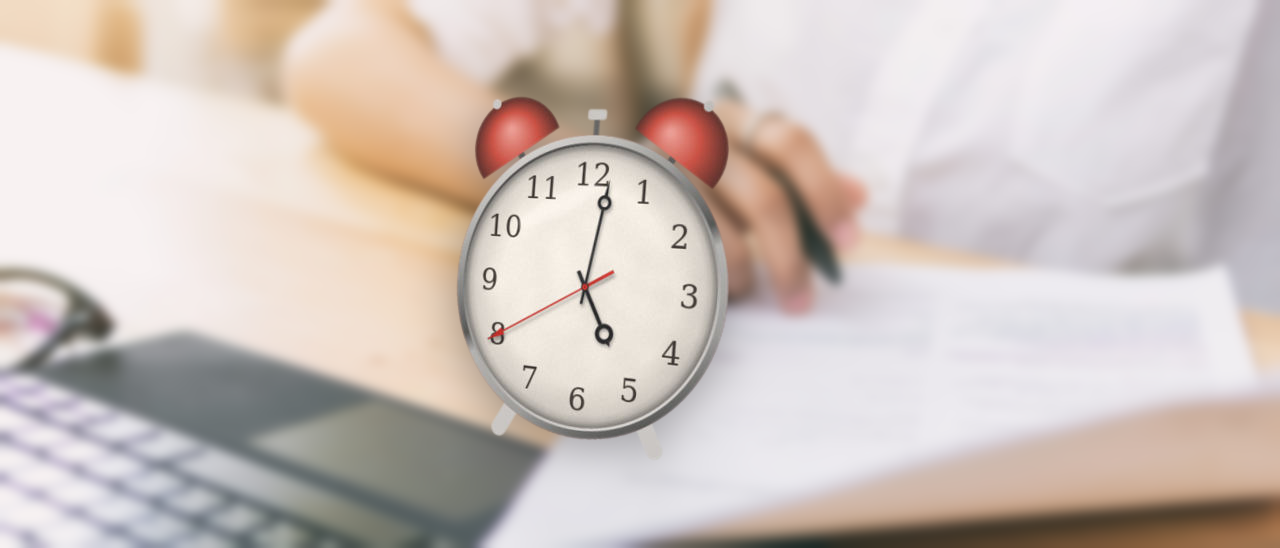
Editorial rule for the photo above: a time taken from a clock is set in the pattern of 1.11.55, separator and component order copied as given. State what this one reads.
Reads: 5.01.40
